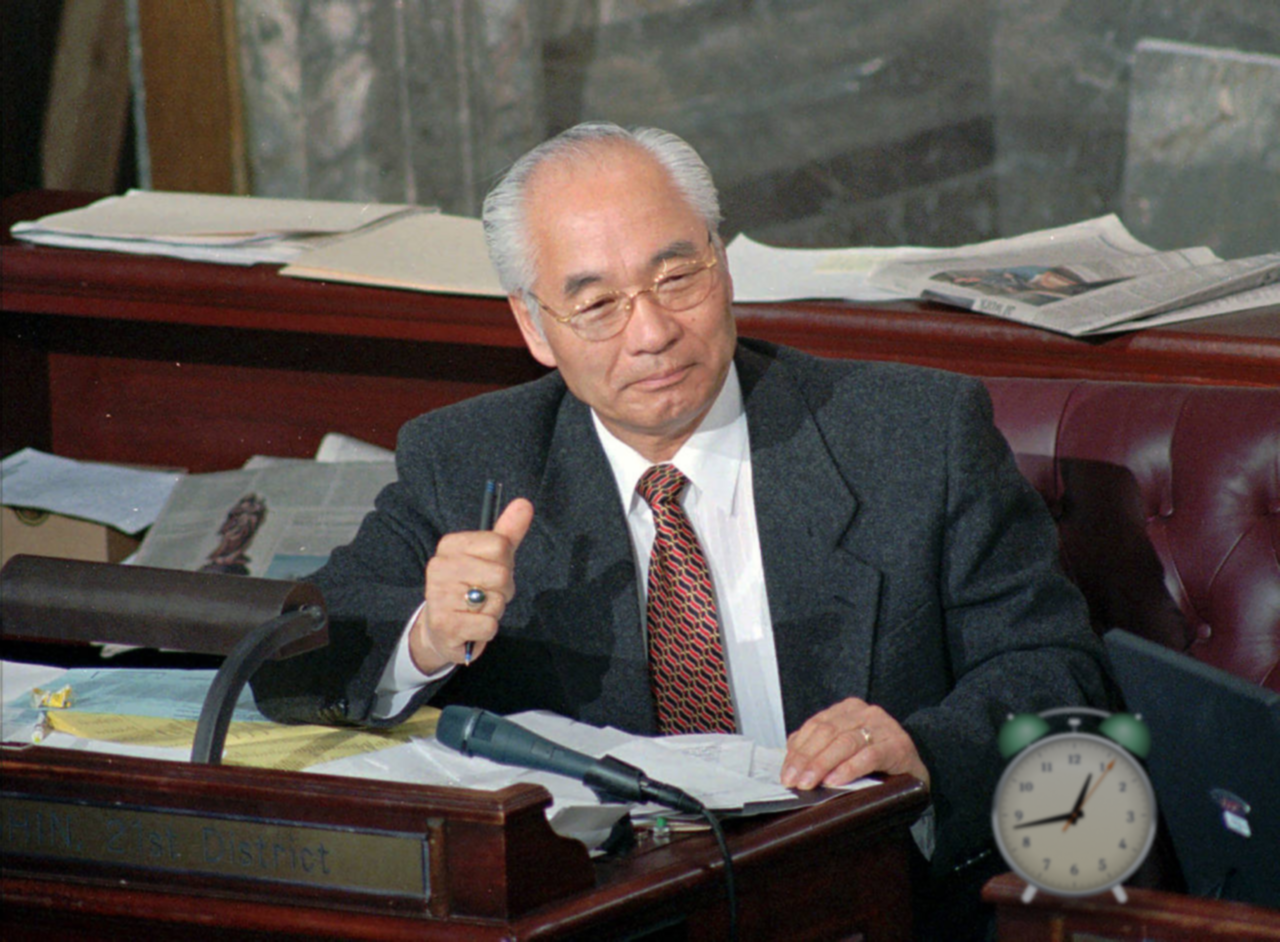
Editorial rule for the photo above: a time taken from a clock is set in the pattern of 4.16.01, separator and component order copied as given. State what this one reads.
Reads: 12.43.06
